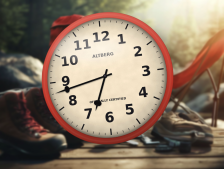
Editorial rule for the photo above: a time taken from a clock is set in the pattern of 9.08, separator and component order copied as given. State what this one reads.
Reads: 6.43
